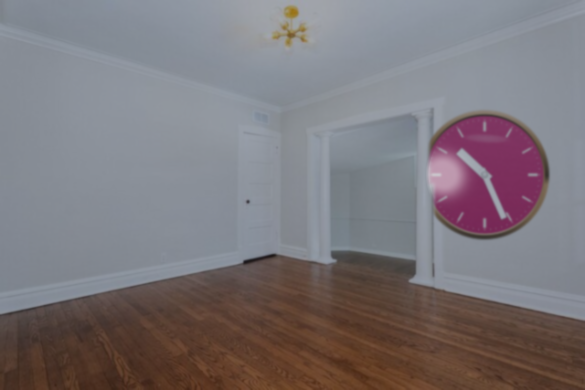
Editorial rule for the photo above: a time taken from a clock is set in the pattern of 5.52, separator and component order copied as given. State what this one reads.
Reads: 10.26
